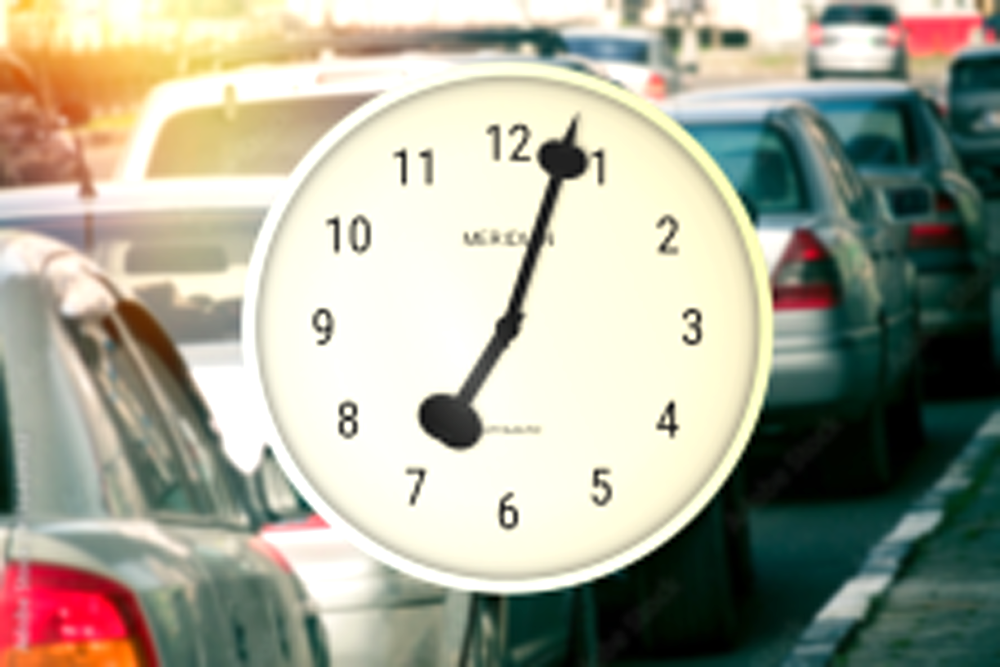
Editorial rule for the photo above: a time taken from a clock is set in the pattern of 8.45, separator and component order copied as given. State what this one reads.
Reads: 7.03
